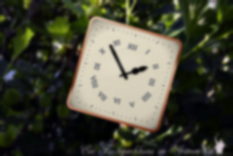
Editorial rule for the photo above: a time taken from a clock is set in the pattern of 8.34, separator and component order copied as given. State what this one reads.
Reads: 1.53
